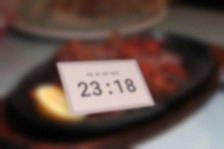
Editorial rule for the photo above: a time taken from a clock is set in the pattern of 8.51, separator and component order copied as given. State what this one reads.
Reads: 23.18
